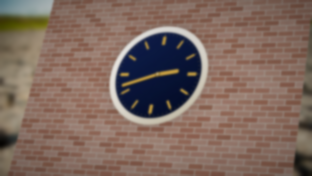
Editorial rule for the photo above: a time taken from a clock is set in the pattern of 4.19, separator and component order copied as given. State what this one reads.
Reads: 2.42
